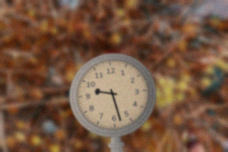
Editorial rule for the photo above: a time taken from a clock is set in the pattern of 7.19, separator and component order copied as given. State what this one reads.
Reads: 9.28
